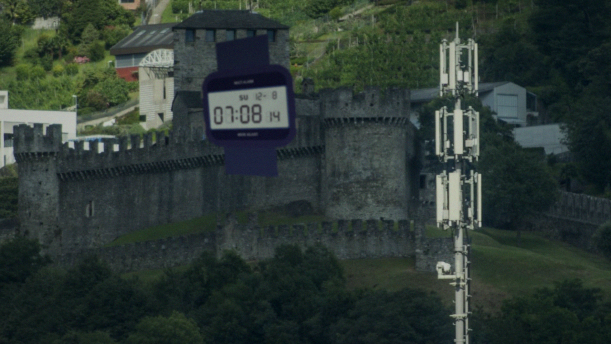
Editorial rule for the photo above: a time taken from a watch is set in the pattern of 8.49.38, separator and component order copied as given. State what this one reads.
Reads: 7.08.14
